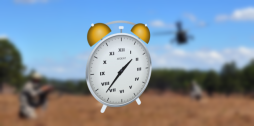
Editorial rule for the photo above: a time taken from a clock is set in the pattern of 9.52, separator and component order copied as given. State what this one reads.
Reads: 1.37
